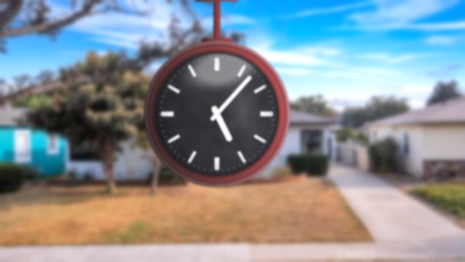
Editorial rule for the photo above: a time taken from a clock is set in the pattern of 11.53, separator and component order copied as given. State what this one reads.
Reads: 5.07
